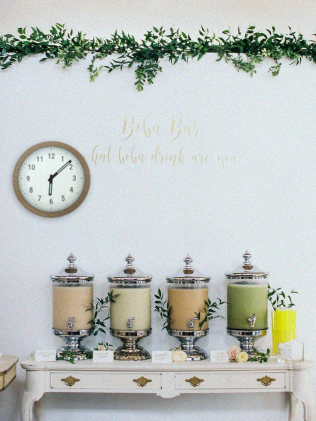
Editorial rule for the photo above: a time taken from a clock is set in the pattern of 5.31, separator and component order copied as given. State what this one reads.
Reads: 6.08
